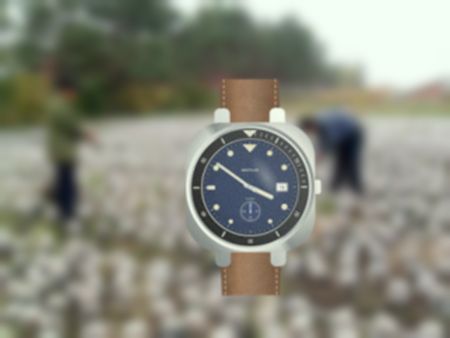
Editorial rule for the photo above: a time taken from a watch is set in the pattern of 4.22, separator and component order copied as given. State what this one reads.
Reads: 3.51
